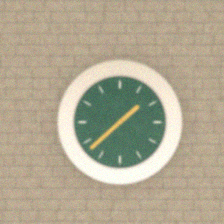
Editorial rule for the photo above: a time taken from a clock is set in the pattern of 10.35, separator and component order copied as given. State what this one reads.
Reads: 1.38
